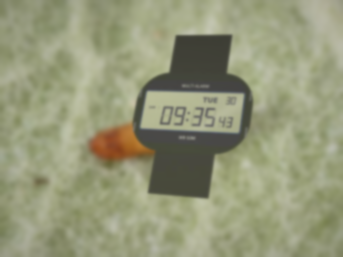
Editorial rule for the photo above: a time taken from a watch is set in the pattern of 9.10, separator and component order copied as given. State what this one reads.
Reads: 9.35
